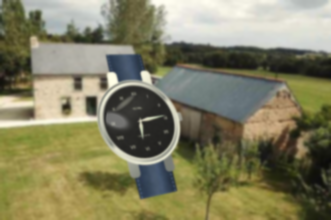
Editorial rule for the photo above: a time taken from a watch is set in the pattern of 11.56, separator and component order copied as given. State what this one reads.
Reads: 6.14
